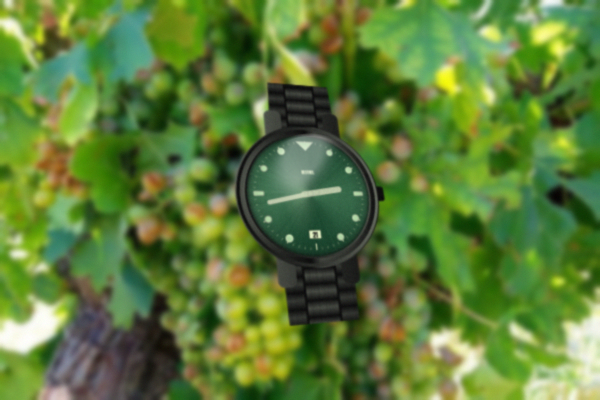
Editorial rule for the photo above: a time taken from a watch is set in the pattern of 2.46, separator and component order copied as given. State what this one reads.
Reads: 2.43
